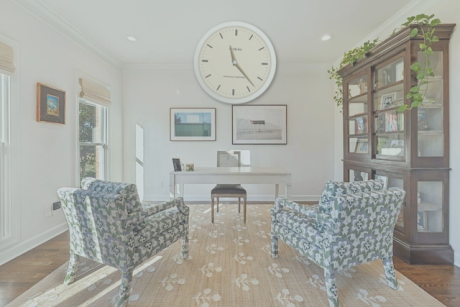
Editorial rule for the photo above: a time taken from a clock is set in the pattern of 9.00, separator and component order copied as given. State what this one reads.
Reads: 11.23
